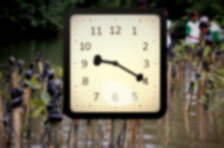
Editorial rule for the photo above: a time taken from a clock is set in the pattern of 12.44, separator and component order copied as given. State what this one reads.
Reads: 9.20
